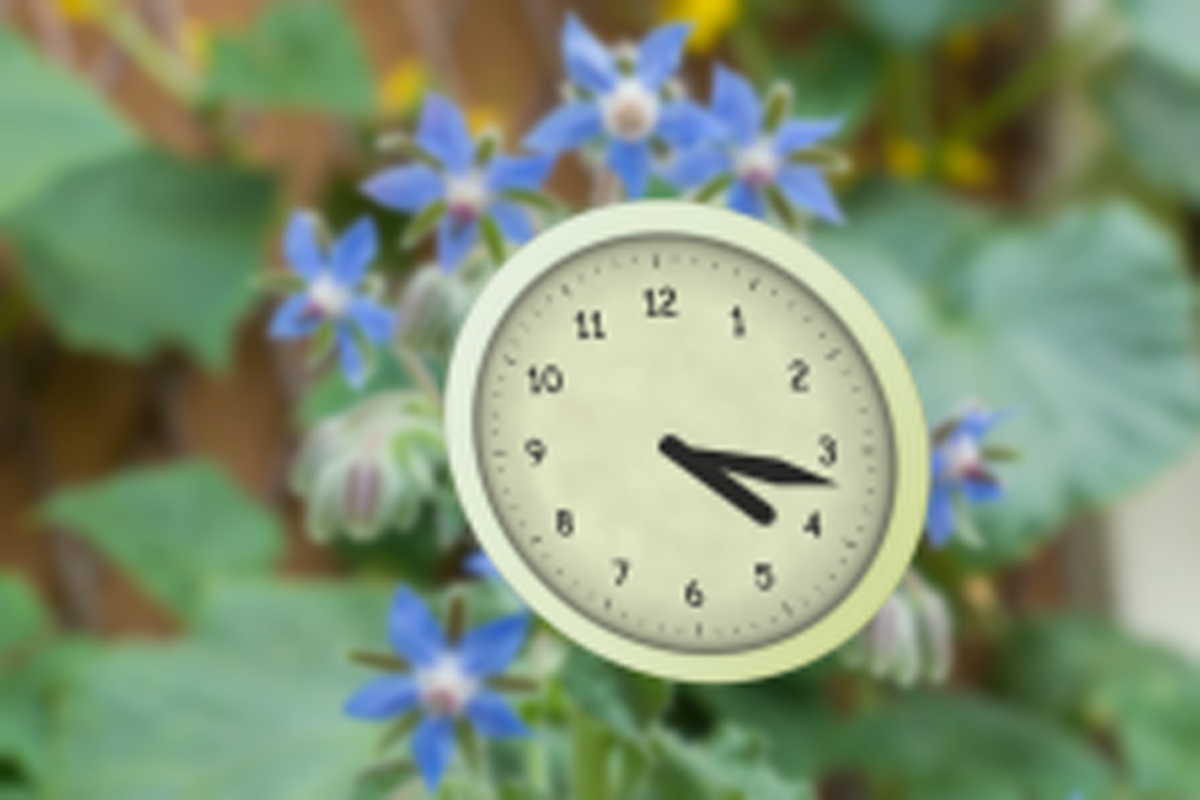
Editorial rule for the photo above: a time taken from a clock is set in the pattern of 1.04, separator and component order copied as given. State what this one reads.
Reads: 4.17
